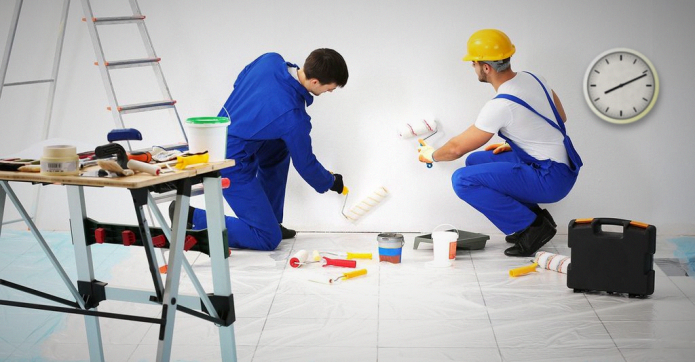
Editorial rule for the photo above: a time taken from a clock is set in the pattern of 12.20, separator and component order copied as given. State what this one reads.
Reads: 8.11
